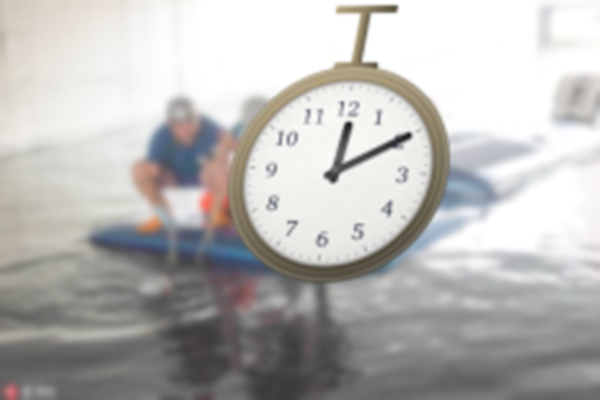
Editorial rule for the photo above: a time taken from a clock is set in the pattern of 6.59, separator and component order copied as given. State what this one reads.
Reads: 12.10
